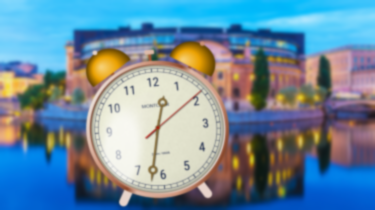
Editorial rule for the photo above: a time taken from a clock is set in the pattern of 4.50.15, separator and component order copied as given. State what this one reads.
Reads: 12.32.09
